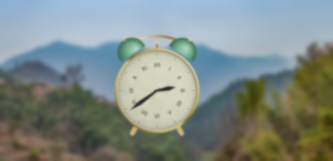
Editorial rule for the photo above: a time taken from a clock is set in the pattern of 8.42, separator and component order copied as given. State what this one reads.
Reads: 2.39
